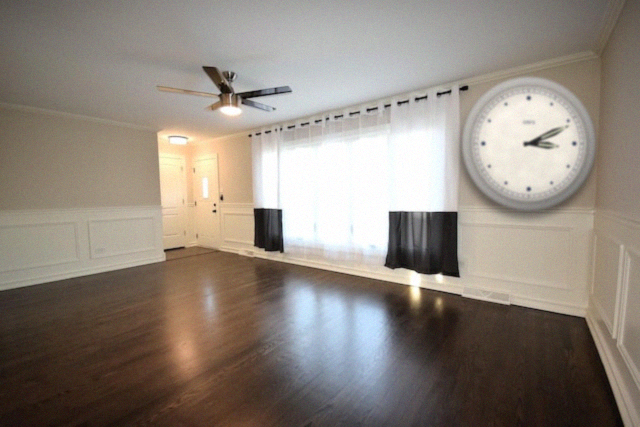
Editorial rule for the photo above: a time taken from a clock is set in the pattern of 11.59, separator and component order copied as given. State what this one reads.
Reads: 3.11
